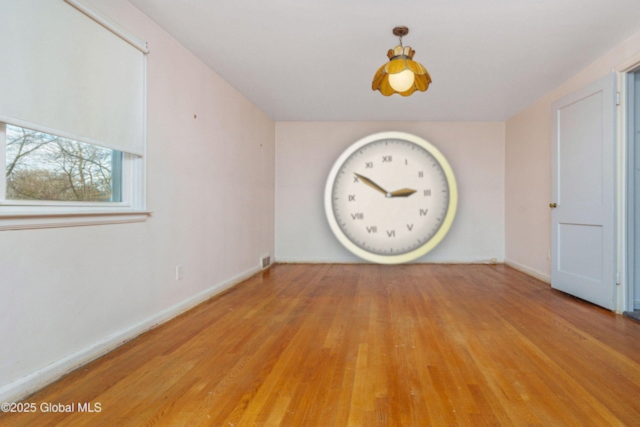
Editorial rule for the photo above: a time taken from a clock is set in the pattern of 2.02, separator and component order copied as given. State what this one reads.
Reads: 2.51
